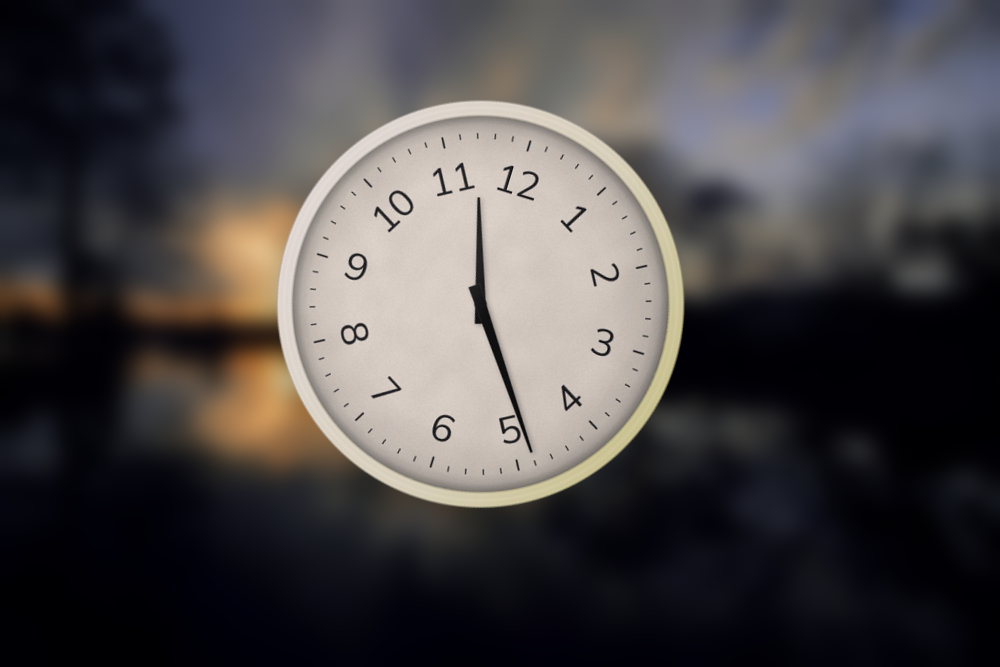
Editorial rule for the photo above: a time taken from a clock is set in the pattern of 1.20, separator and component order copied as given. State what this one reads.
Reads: 11.24
